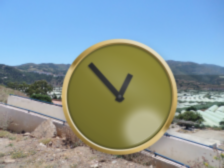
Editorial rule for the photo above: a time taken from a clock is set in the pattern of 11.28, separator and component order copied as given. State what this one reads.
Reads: 12.53
